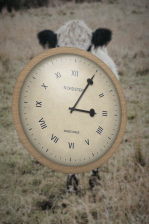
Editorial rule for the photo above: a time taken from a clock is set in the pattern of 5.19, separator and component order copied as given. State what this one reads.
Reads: 3.05
